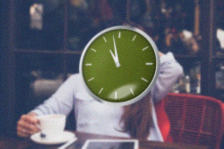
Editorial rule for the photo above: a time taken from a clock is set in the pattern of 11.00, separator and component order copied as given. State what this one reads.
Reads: 10.58
